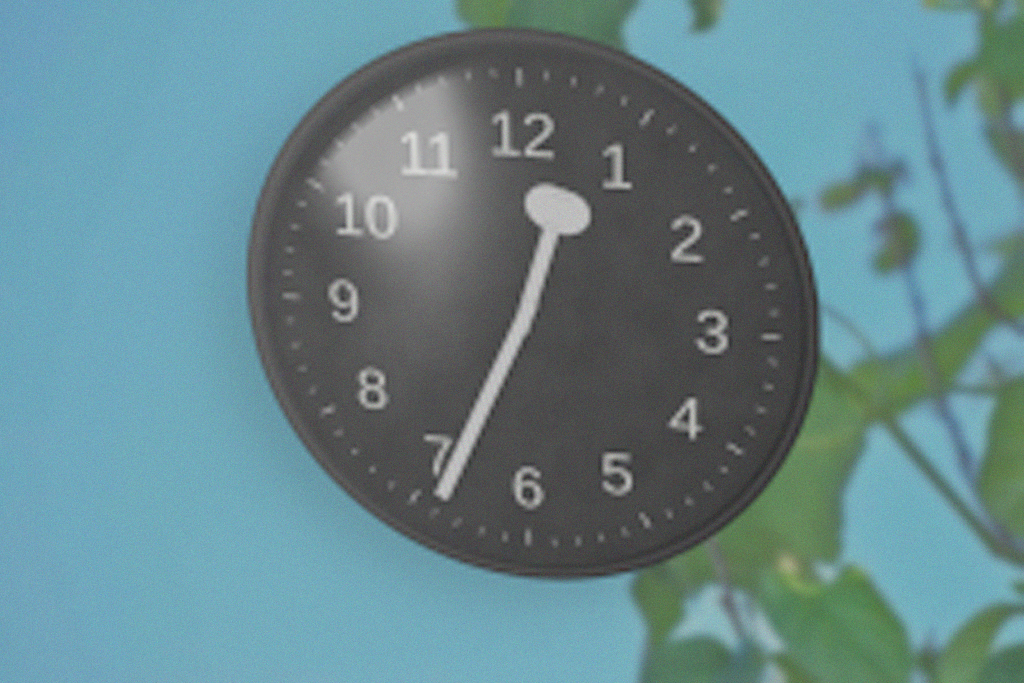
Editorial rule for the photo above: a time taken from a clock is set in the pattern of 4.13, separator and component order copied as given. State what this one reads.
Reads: 12.34
